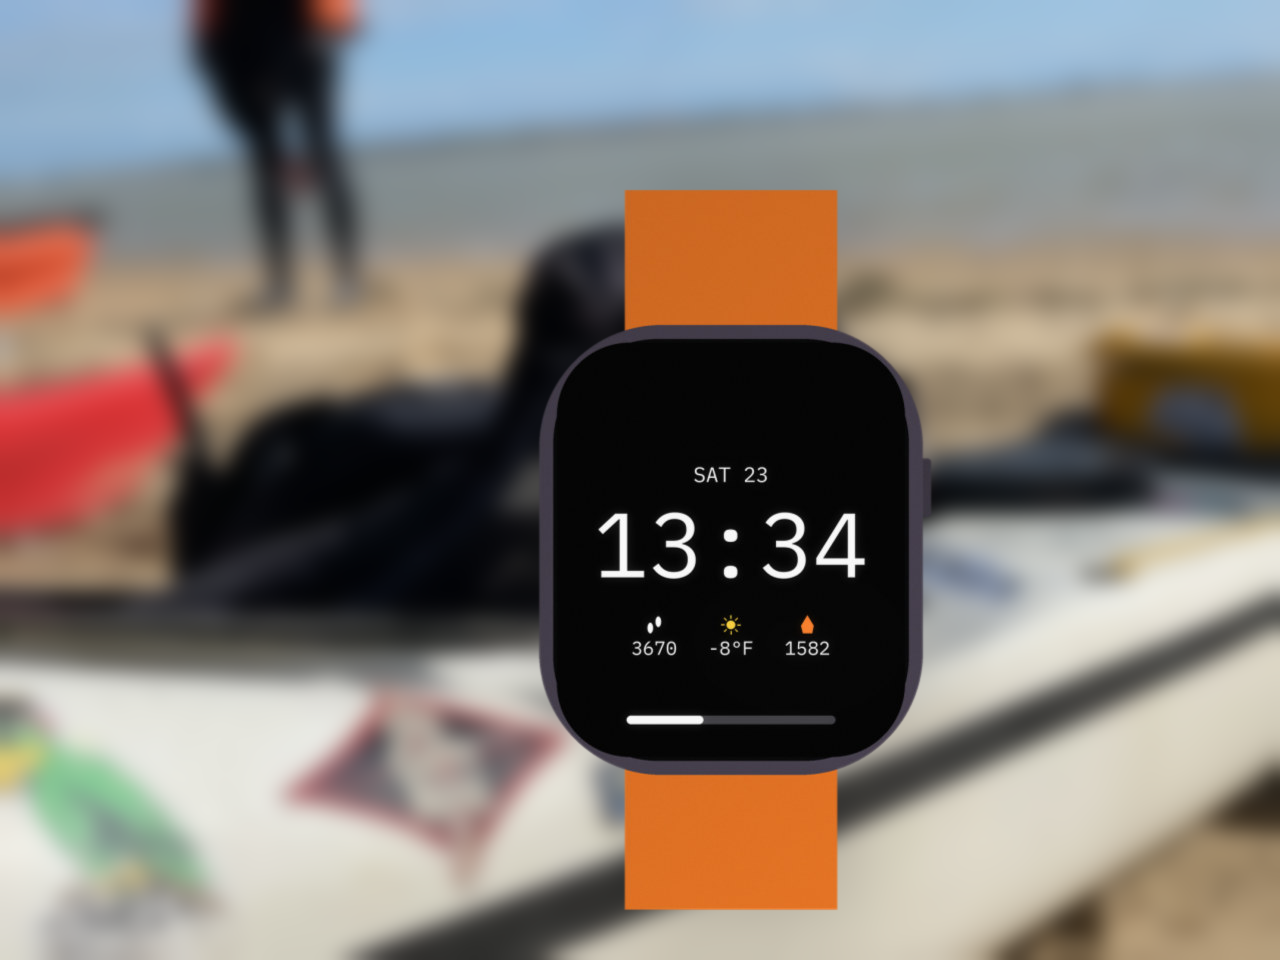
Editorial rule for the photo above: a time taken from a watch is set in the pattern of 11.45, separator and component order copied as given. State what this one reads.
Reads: 13.34
